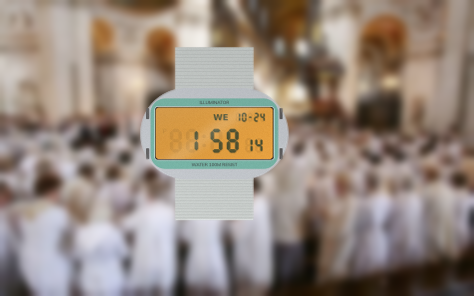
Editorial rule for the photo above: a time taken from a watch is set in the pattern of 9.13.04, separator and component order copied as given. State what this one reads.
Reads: 1.58.14
